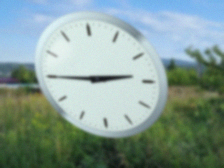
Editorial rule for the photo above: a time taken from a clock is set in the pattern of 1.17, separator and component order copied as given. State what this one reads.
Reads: 2.45
